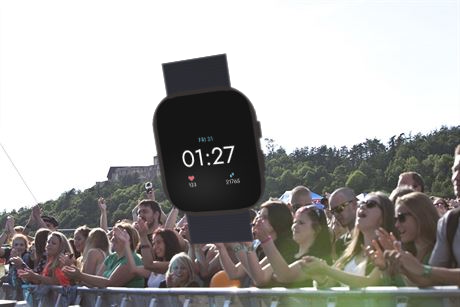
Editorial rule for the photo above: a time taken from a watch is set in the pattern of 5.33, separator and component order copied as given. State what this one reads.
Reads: 1.27
